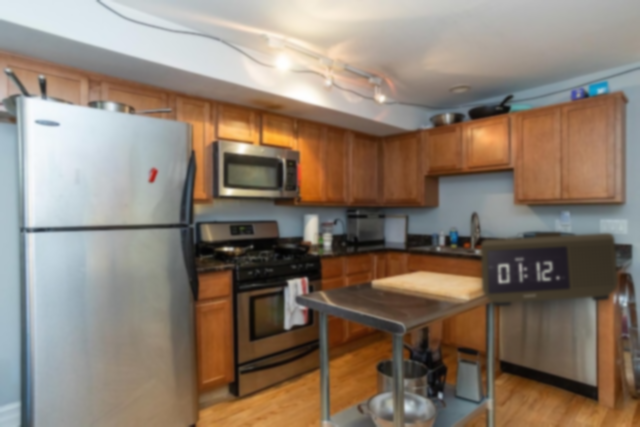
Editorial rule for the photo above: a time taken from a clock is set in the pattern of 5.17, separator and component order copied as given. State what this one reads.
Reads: 1.12
